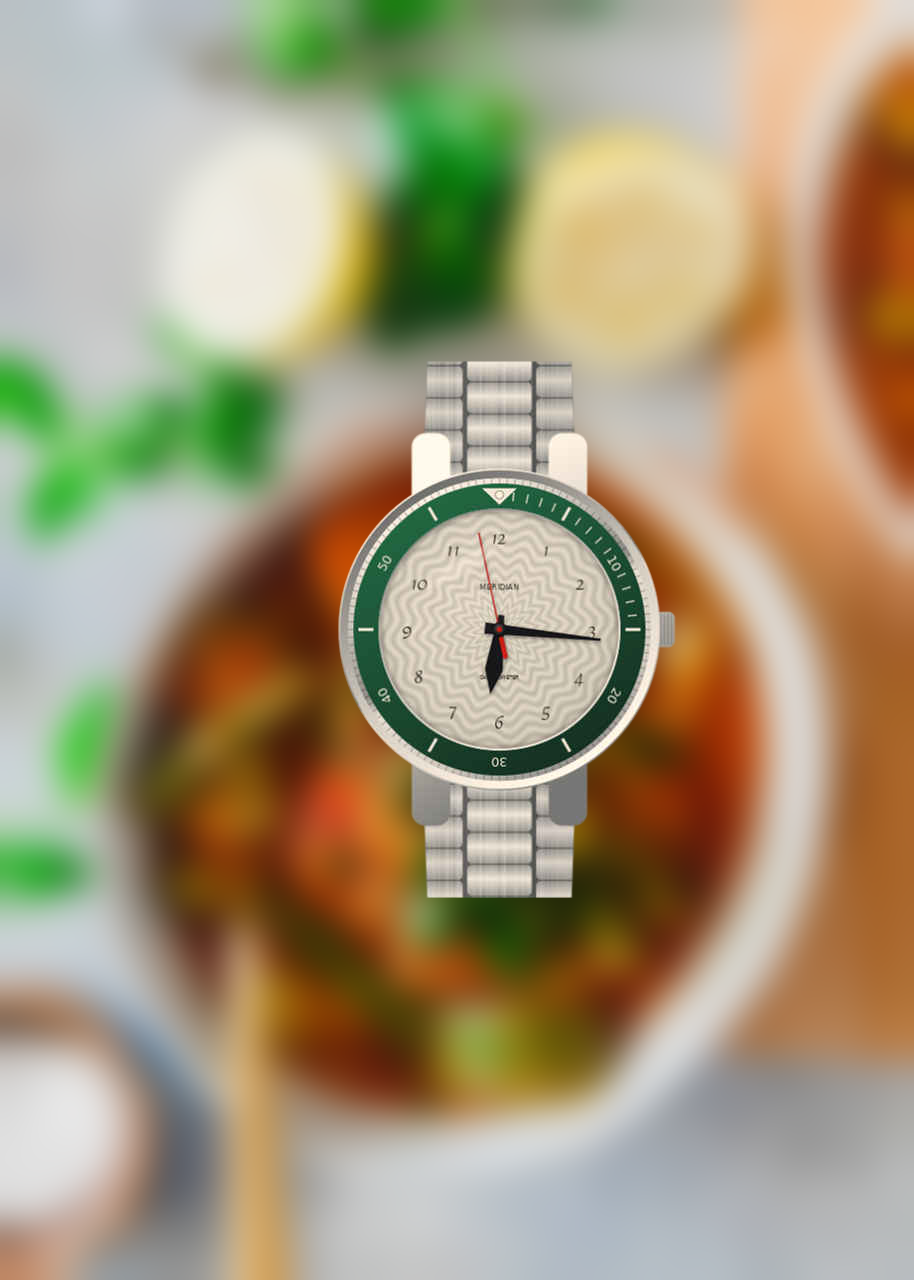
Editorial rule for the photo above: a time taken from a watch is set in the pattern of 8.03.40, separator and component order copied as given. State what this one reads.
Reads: 6.15.58
